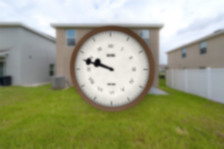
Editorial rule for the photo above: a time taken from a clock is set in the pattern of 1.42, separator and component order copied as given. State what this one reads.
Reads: 9.48
